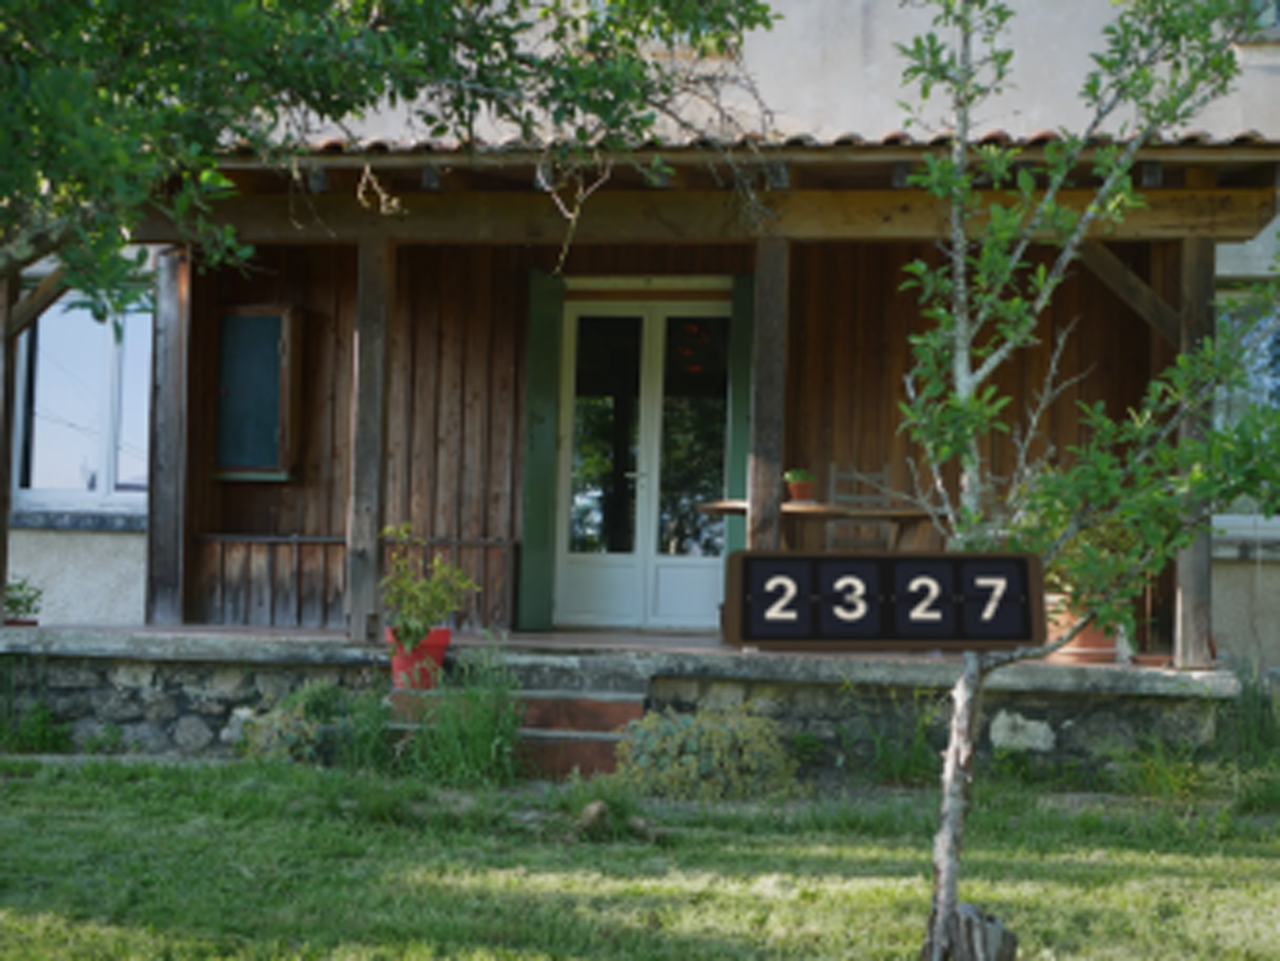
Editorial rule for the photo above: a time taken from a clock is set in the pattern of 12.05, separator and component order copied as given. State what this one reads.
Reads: 23.27
